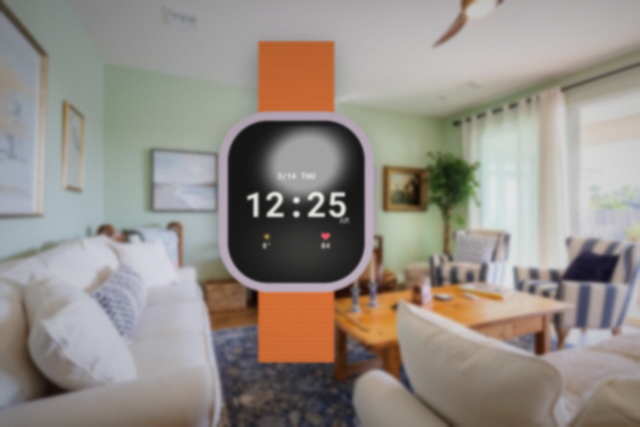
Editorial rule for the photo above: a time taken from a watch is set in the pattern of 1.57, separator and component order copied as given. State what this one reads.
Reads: 12.25
